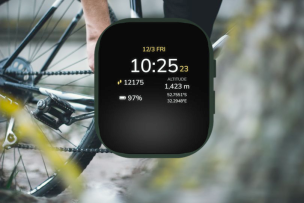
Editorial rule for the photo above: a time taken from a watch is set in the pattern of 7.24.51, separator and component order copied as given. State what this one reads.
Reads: 10.25.23
